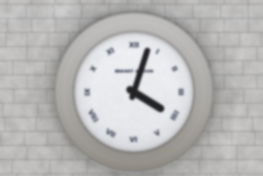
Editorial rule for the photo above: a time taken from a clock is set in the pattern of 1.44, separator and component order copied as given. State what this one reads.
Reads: 4.03
